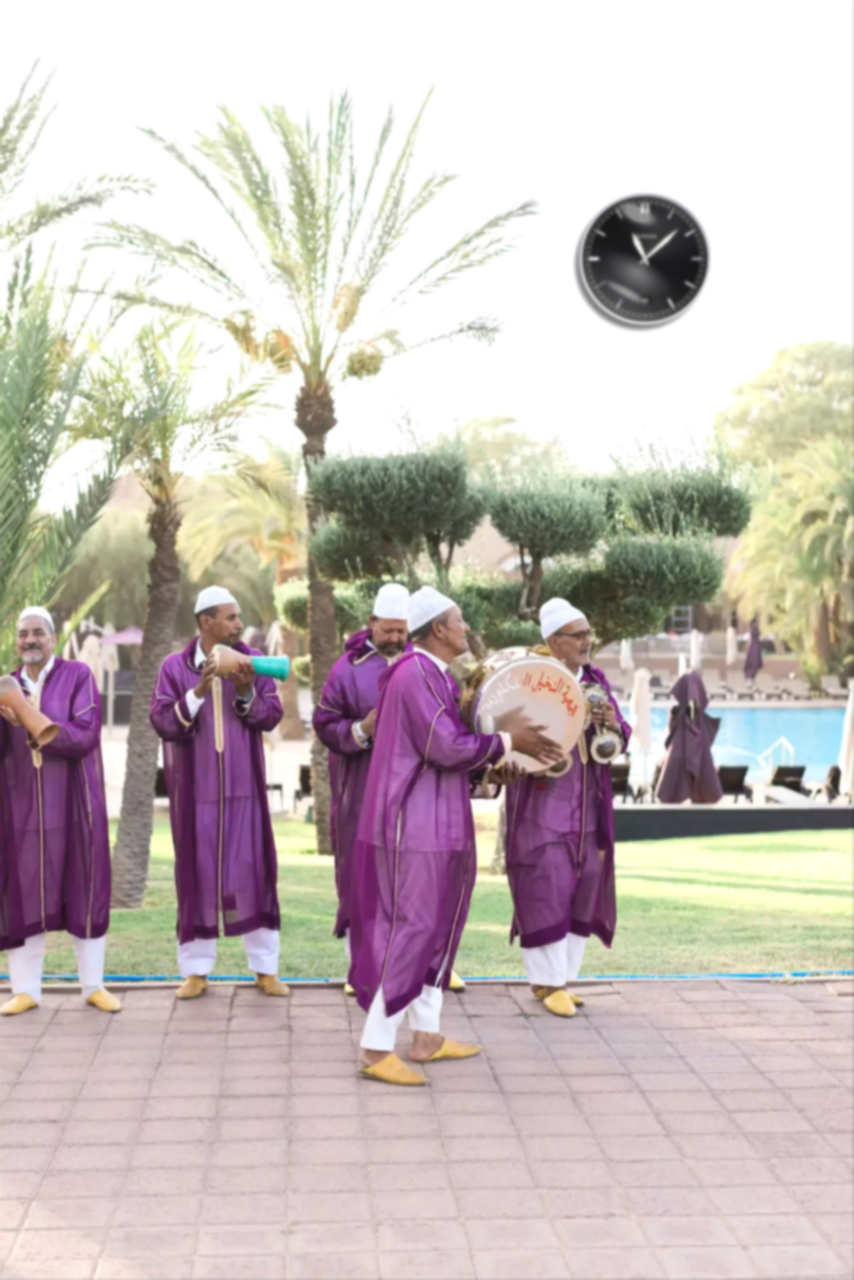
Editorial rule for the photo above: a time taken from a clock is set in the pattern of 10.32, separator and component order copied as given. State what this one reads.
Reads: 11.08
